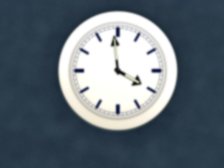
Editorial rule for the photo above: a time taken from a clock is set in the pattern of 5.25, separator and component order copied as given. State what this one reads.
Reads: 3.59
